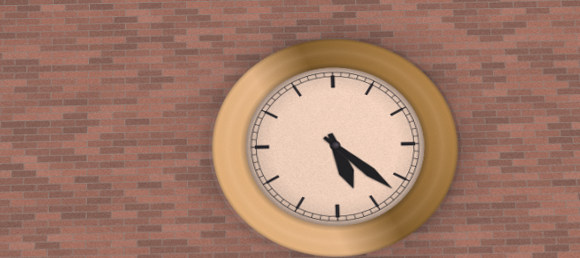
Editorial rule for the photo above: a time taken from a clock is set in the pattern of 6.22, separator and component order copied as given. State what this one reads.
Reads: 5.22
